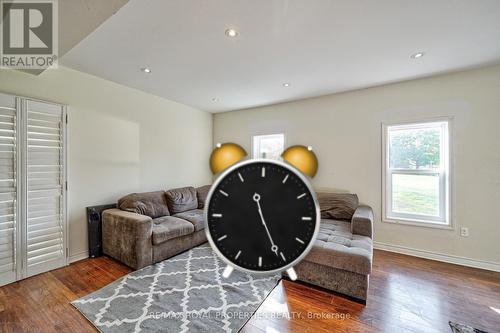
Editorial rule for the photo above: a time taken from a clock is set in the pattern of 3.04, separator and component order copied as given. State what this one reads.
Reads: 11.26
